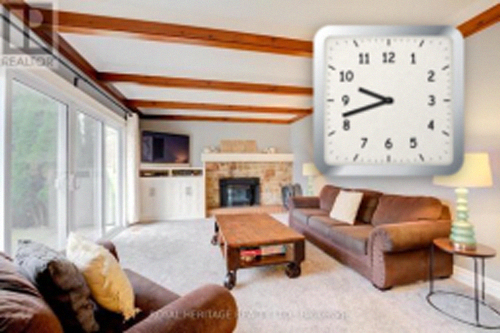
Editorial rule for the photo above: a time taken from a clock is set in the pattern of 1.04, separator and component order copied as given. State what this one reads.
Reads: 9.42
